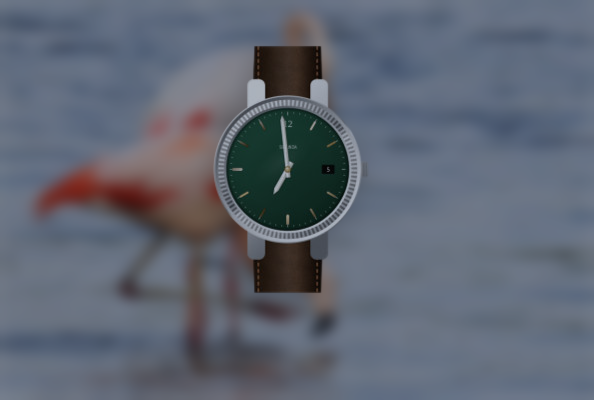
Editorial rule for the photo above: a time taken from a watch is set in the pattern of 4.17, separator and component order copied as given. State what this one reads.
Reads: 6.59
